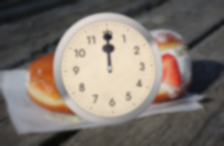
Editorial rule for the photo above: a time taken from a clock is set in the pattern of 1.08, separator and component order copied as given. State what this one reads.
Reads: 12.00
